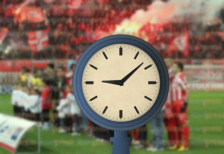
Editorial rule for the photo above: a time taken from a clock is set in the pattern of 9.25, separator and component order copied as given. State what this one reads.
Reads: 9.08
